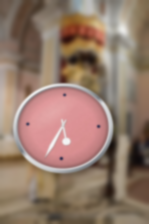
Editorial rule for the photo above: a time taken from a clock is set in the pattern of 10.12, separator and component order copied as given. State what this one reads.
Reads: 5.34
